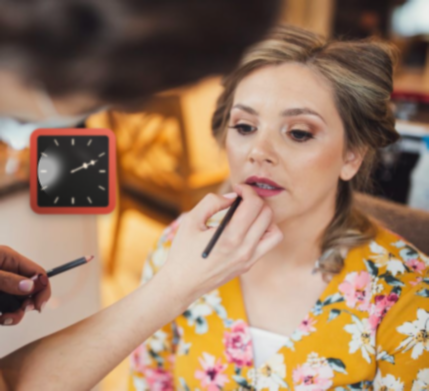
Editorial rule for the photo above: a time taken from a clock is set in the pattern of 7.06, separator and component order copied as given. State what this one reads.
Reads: 2.11
